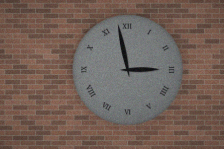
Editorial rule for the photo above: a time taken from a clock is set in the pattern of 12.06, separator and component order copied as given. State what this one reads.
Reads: 2.58
